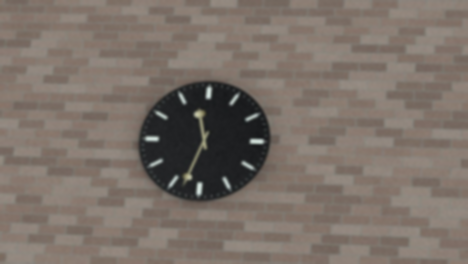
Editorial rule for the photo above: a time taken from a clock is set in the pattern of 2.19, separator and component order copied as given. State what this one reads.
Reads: 11.33
